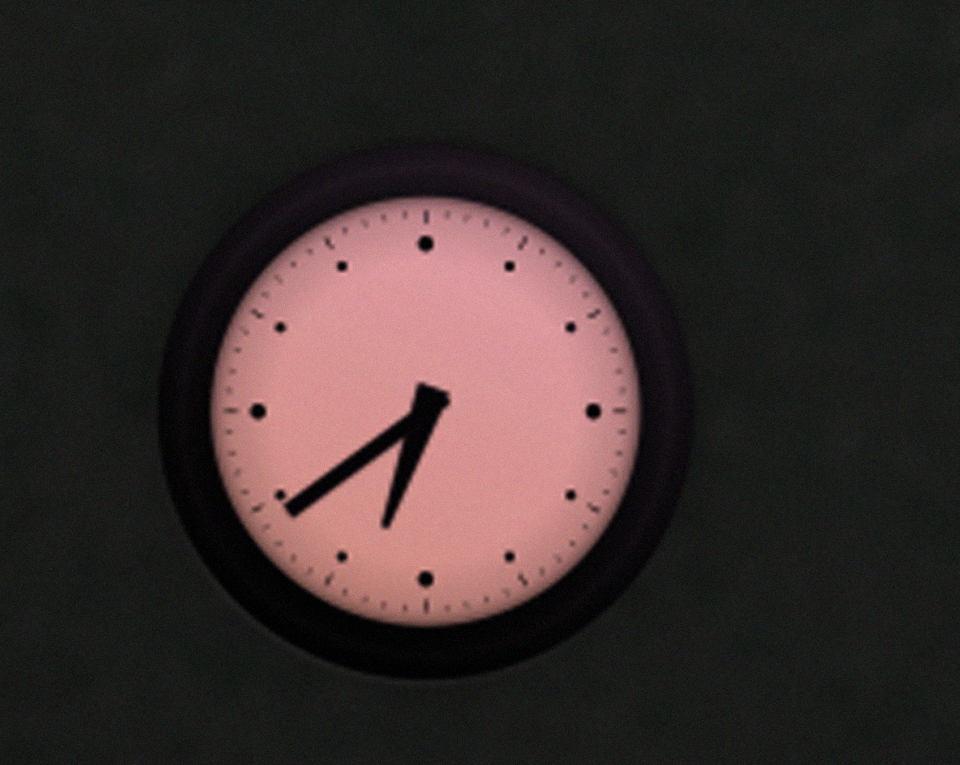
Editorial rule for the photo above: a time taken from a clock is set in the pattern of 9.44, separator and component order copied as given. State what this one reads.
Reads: 6.39
